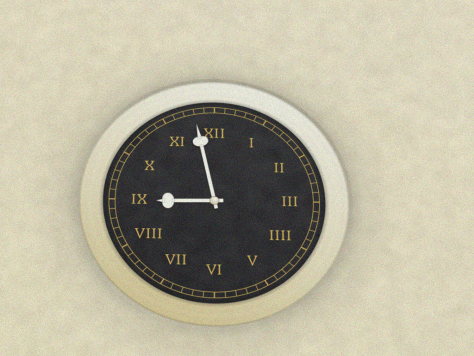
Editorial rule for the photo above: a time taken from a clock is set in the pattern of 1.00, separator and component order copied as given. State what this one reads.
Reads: 8.58
